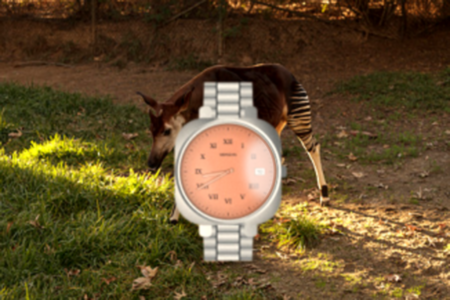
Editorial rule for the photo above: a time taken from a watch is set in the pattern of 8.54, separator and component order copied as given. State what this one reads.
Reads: 8.40
